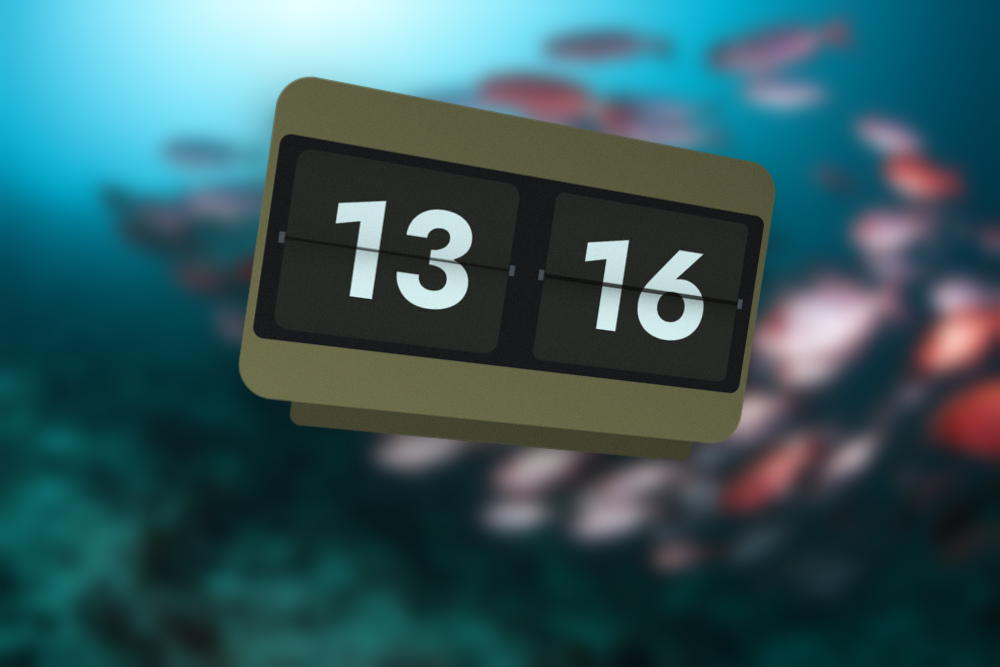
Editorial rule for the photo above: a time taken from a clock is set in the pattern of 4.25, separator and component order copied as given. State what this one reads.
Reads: 13.16
